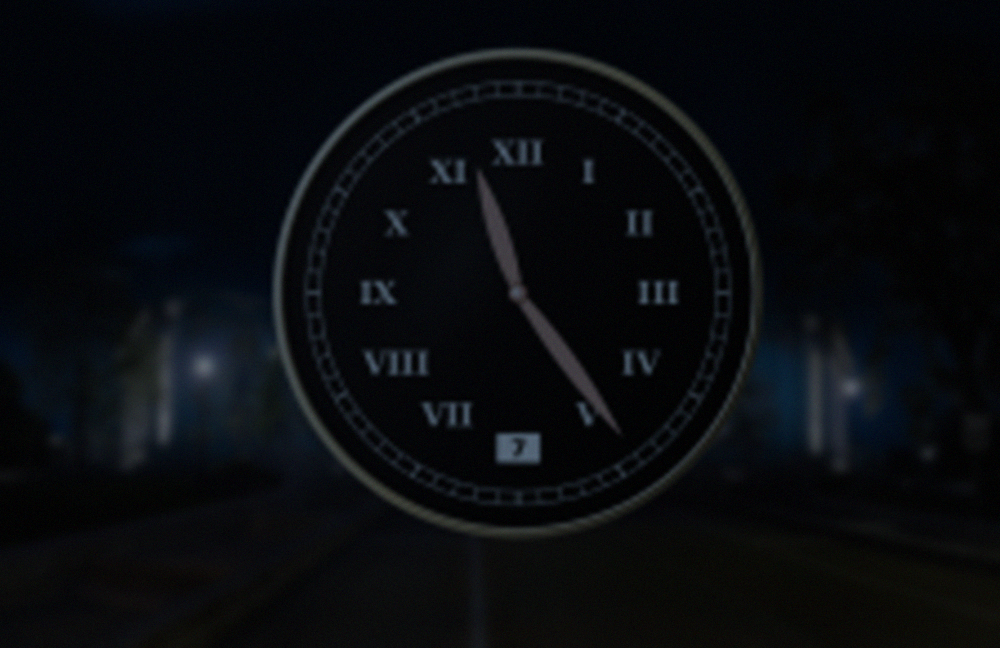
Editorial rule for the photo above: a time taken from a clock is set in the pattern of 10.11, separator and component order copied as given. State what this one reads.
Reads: 11.24
